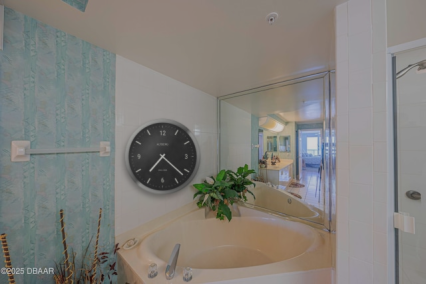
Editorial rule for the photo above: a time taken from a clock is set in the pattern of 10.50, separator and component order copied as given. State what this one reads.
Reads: 7.22
